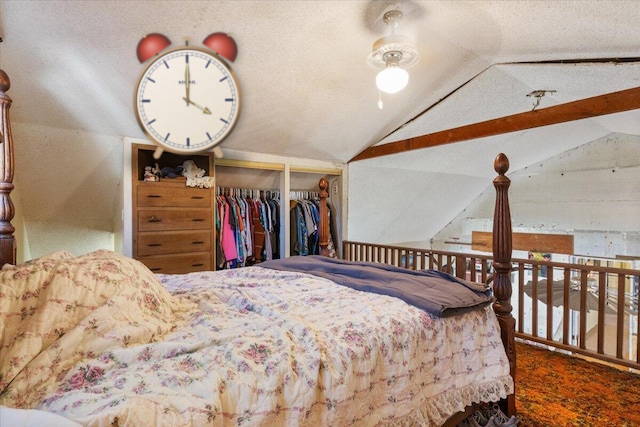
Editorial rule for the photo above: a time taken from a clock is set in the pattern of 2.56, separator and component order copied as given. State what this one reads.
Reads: 4.00
